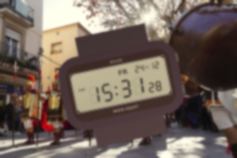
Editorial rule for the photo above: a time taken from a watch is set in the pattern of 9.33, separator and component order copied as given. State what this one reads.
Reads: 15.31
